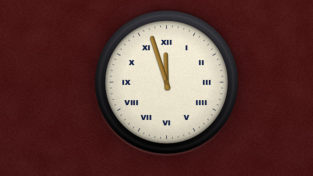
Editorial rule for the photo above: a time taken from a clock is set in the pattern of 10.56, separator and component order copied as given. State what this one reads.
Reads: 11.57
